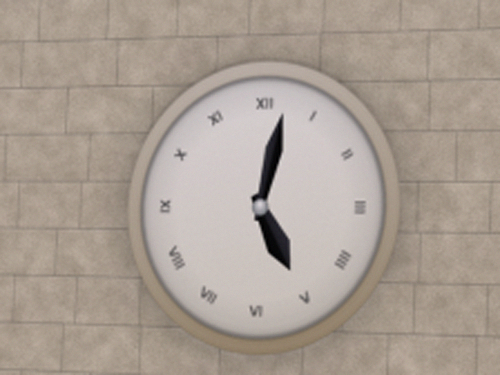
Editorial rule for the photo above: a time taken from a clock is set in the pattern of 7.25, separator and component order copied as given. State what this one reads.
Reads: 5.02
